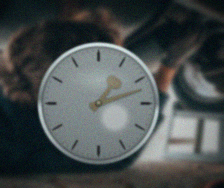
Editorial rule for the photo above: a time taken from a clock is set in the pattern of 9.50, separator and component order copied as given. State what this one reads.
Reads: 1.12
